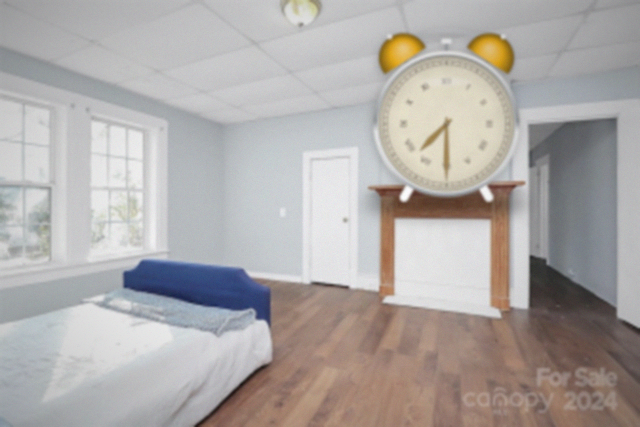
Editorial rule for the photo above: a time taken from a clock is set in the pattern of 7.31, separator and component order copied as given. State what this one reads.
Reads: 7.30
